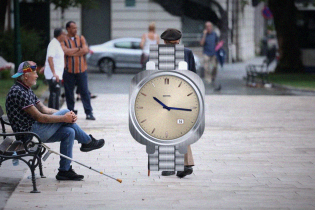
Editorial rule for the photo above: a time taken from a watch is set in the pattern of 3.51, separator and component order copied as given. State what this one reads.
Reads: 10.16
